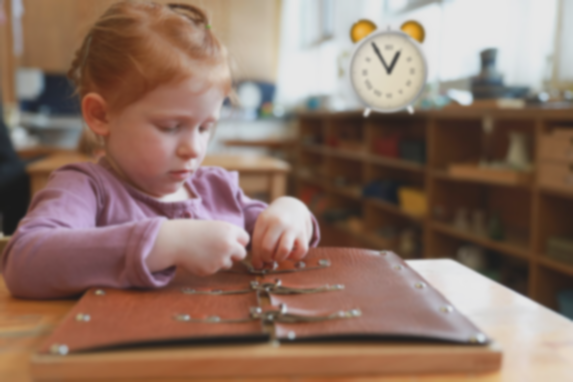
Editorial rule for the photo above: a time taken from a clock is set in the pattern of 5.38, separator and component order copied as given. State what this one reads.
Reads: 12.55
